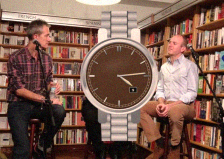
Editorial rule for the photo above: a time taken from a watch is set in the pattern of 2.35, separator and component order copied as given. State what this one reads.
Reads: 4.14
